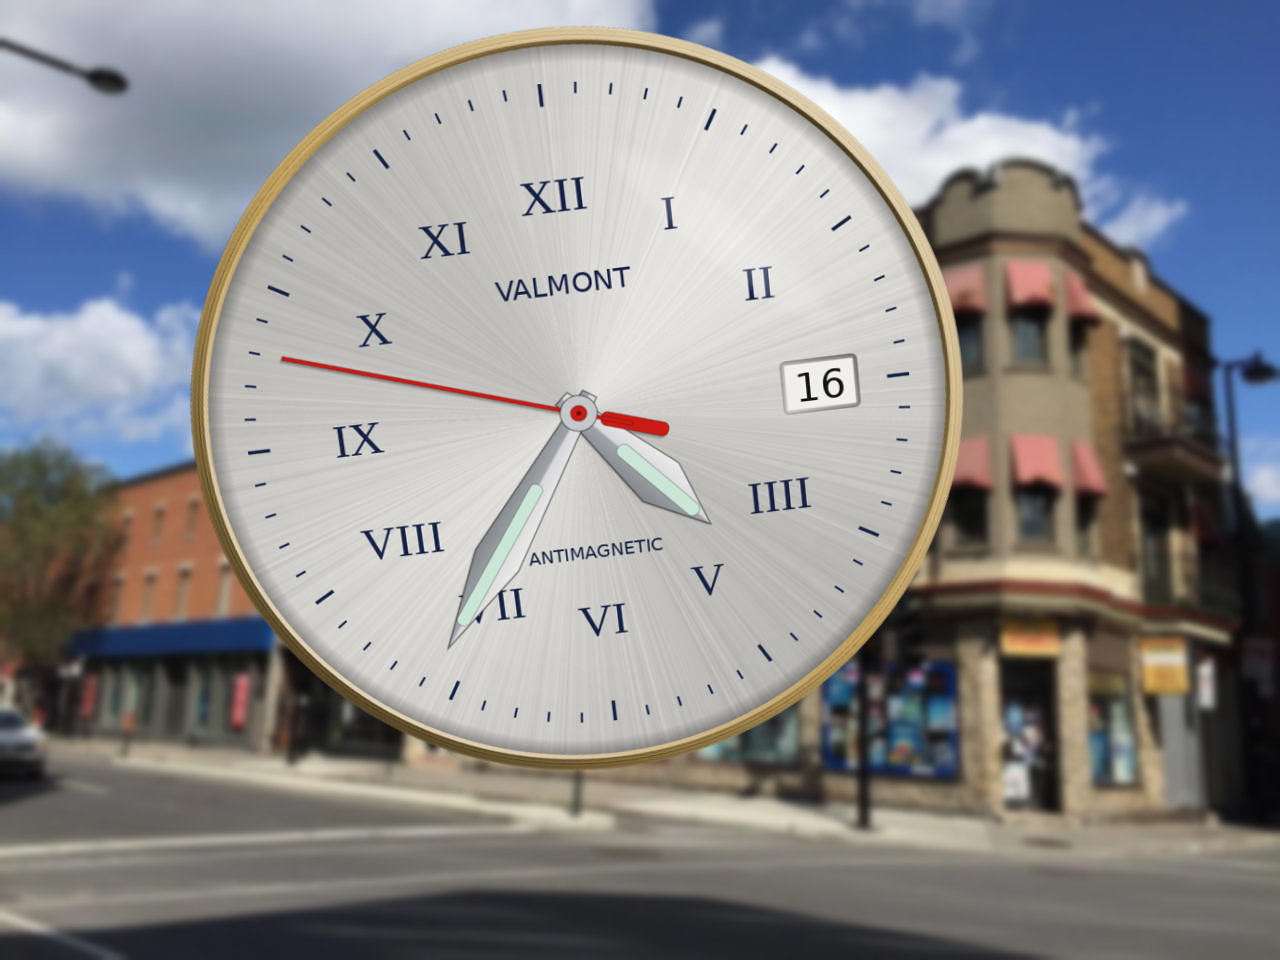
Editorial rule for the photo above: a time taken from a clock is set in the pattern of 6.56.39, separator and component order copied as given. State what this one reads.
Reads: 4.35.48
